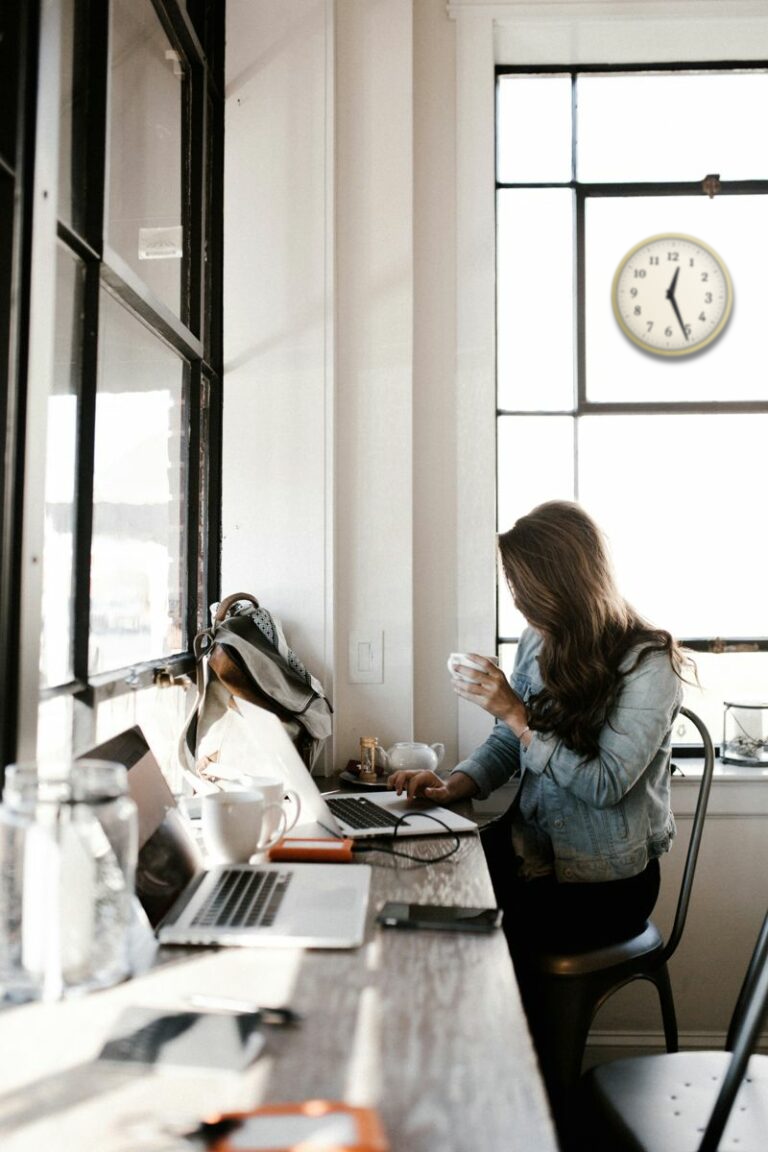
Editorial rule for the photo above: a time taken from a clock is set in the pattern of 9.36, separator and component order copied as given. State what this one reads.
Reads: 12.26
